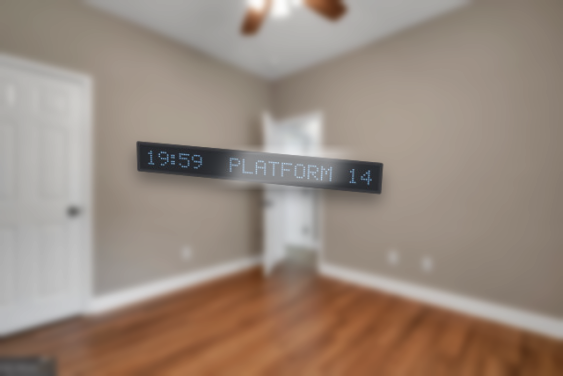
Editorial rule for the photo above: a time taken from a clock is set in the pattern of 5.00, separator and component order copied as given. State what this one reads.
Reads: 19.59
